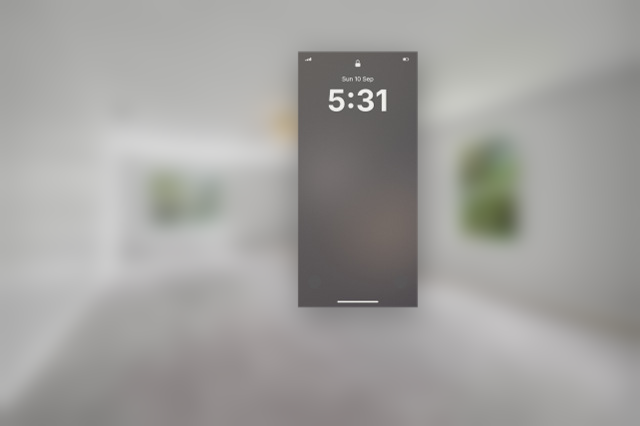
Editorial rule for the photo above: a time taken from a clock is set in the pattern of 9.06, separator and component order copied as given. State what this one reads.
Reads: 5.31
